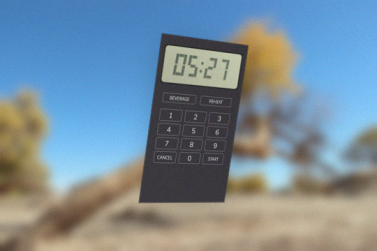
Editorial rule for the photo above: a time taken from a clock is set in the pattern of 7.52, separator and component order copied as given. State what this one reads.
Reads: 5.27
